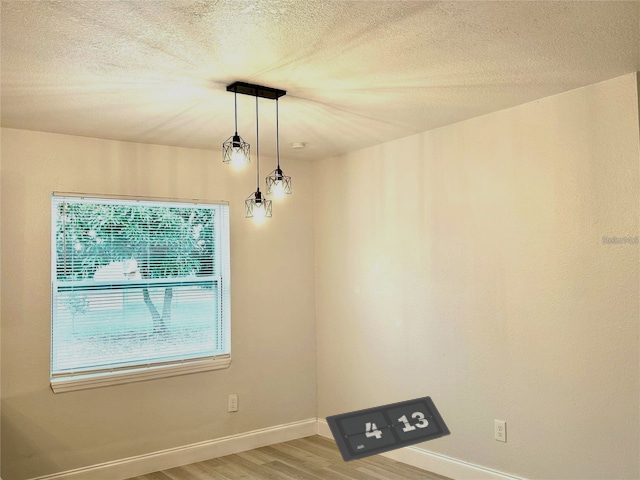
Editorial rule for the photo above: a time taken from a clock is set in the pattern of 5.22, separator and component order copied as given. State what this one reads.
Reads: 4.13
